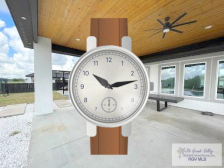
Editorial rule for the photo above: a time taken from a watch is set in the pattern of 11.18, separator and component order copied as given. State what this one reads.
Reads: 10.13
